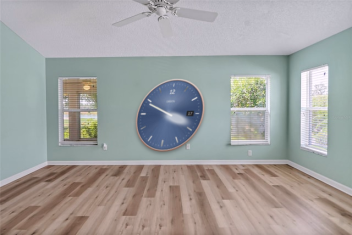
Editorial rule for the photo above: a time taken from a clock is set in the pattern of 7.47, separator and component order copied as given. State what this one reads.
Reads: 9.49
